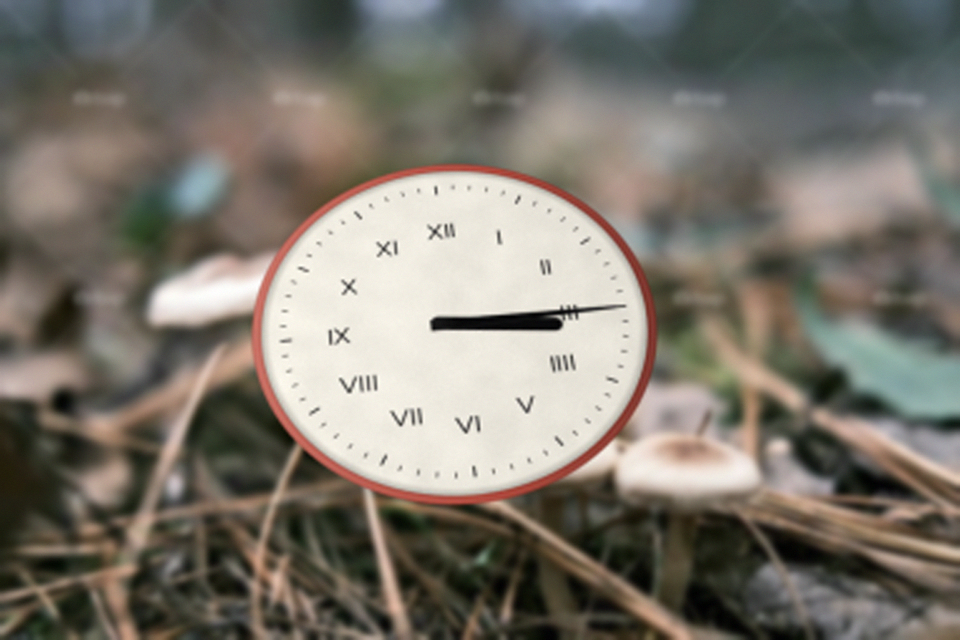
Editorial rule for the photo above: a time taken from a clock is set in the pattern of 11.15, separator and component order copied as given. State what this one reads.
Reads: 3.15
